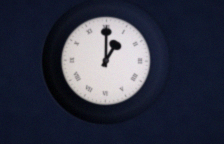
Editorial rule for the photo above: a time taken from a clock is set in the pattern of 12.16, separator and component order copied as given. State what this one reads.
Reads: 1.00
